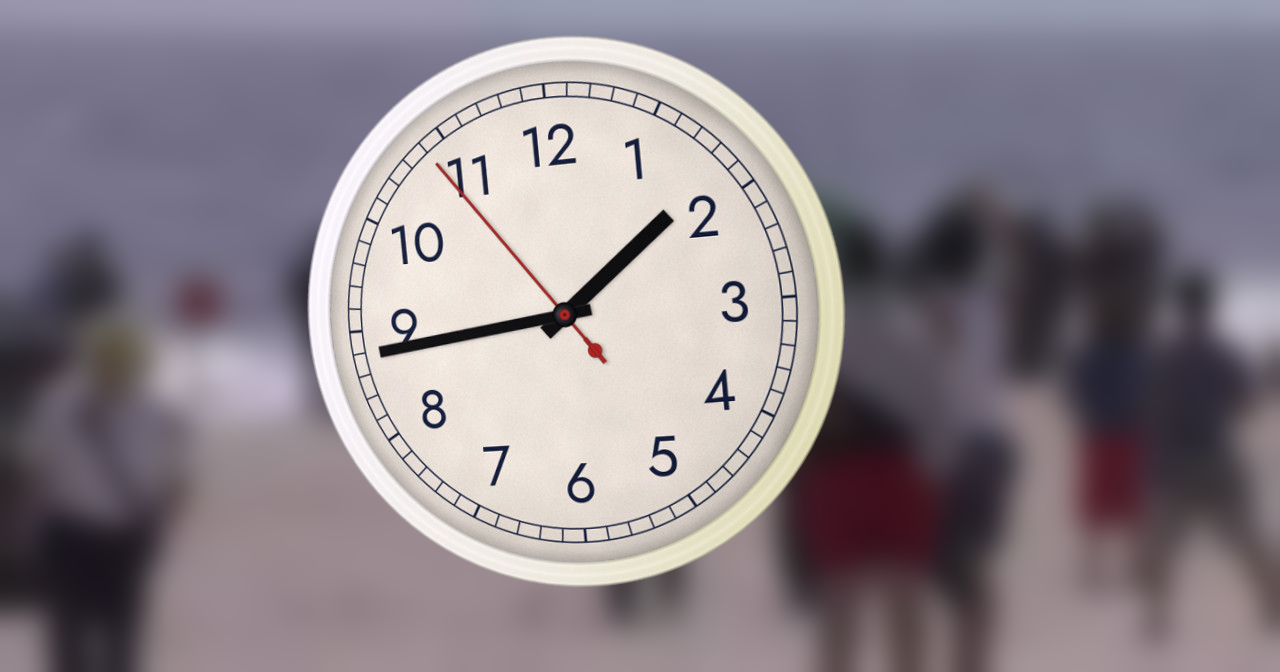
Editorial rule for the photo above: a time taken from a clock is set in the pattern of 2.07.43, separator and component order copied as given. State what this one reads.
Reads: 1.43.54
